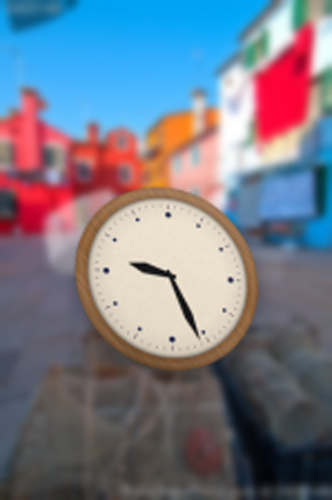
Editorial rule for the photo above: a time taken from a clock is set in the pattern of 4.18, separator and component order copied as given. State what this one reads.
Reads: 9.26
